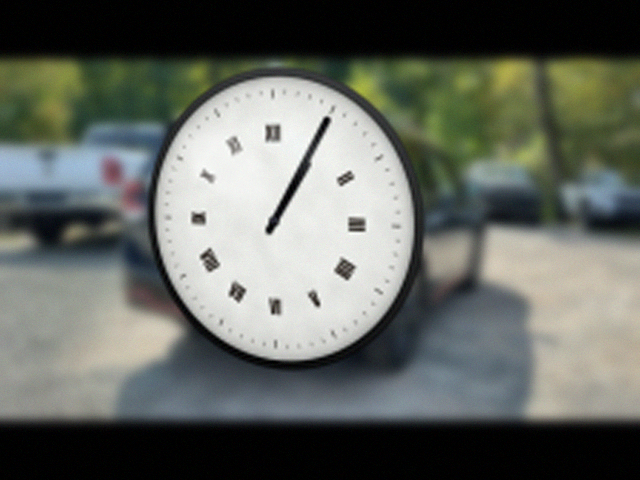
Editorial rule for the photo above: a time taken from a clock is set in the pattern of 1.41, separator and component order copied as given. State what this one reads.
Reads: 1.05
